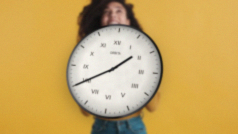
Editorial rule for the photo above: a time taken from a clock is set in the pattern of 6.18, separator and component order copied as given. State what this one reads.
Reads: 1.40
